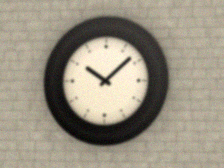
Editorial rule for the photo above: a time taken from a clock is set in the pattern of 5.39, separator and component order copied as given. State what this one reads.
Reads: 10.08
